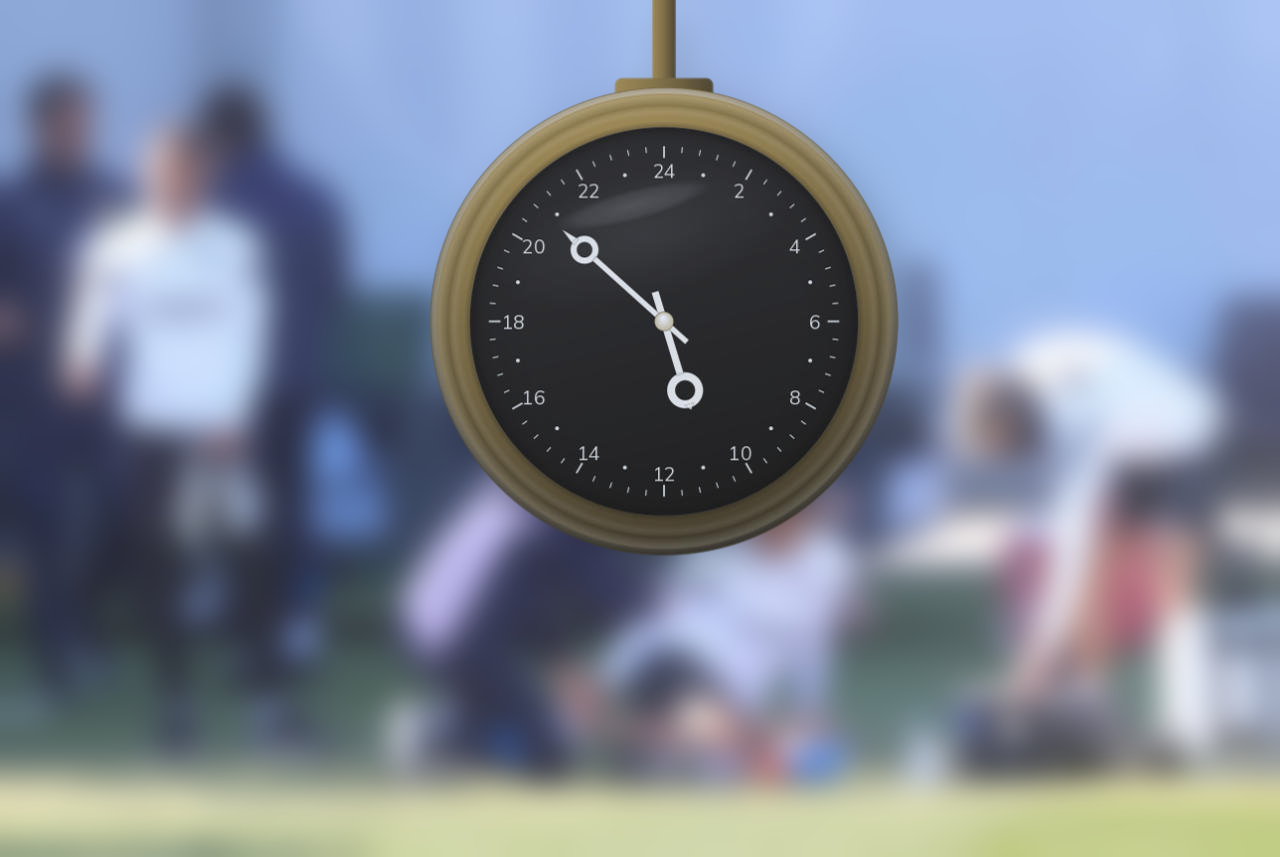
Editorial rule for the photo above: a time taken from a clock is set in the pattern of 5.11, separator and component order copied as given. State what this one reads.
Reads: 10.52
